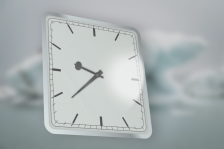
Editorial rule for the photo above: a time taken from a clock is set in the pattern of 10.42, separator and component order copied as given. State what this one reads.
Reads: 9.38
